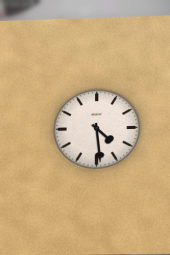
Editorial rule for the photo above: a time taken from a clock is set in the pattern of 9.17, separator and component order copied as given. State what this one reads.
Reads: 4.29
